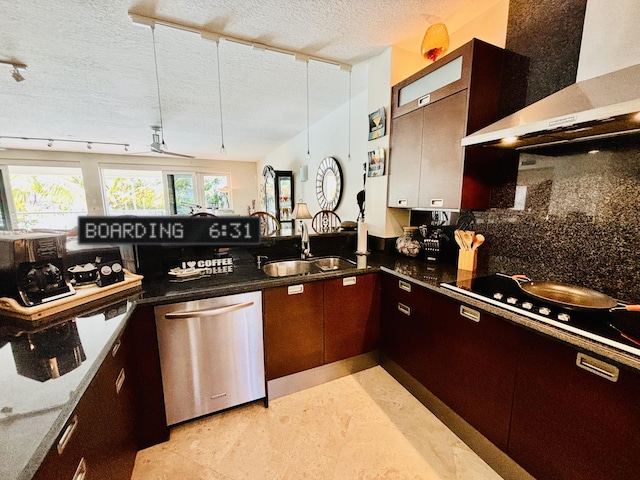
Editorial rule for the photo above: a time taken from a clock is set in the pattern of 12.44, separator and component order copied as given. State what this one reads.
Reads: 6.31
